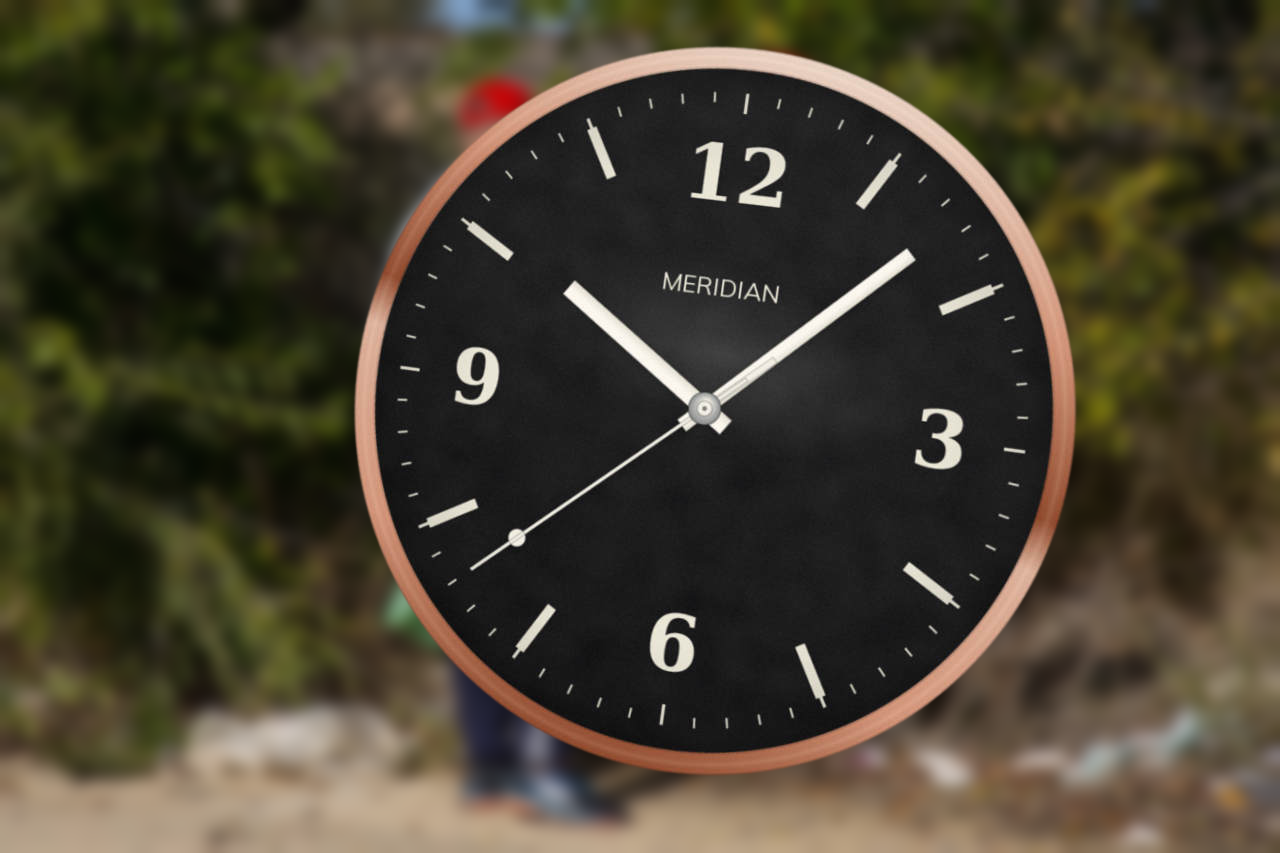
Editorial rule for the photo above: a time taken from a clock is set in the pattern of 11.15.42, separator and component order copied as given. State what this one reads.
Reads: 10.07.38
